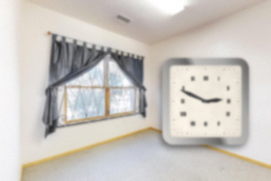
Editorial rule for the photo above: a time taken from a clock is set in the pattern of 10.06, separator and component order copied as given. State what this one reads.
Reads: 2.49
